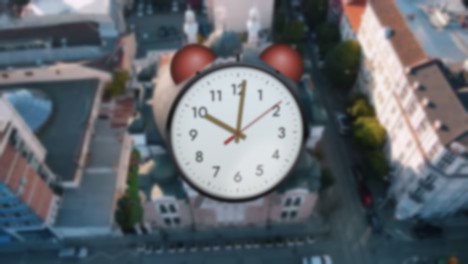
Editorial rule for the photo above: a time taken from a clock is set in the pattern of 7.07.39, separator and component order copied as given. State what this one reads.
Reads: 10.01.09
